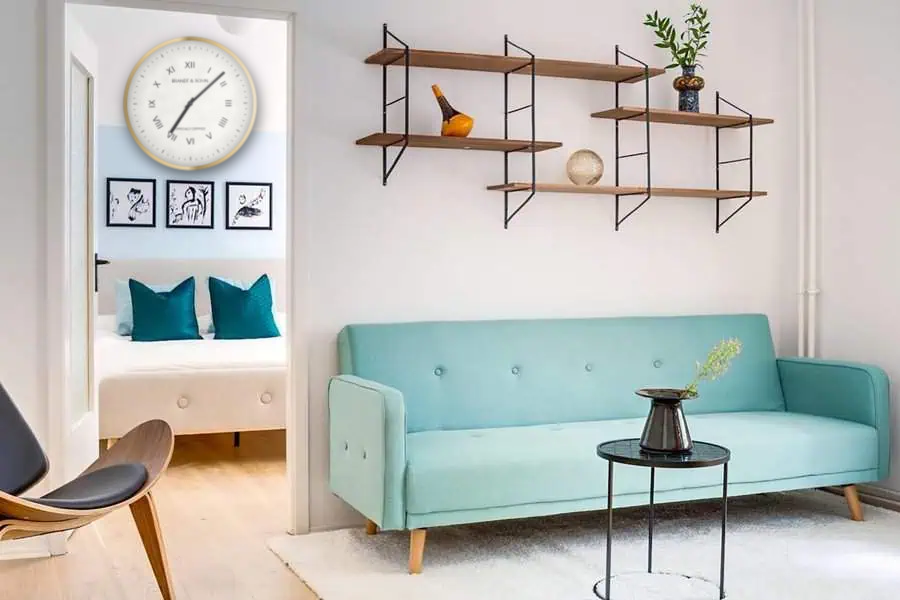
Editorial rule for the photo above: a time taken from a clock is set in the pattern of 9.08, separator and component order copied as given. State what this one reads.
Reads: 7.08
